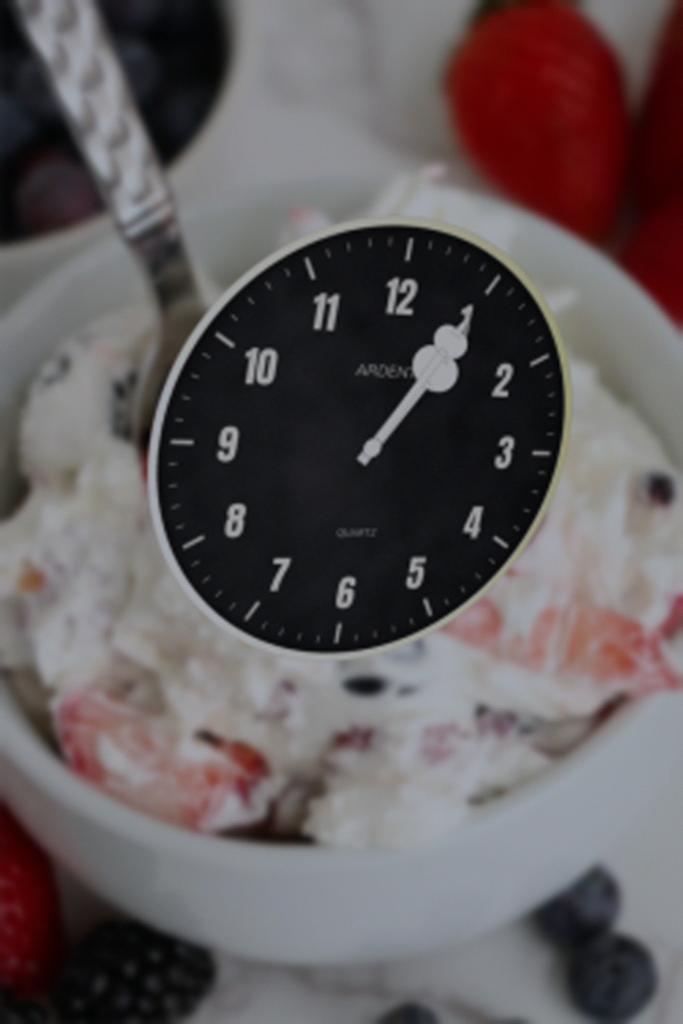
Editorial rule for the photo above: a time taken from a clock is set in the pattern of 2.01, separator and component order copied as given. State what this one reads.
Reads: 1.05
